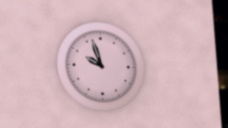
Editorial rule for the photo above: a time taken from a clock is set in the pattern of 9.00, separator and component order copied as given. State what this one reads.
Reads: 9.57
